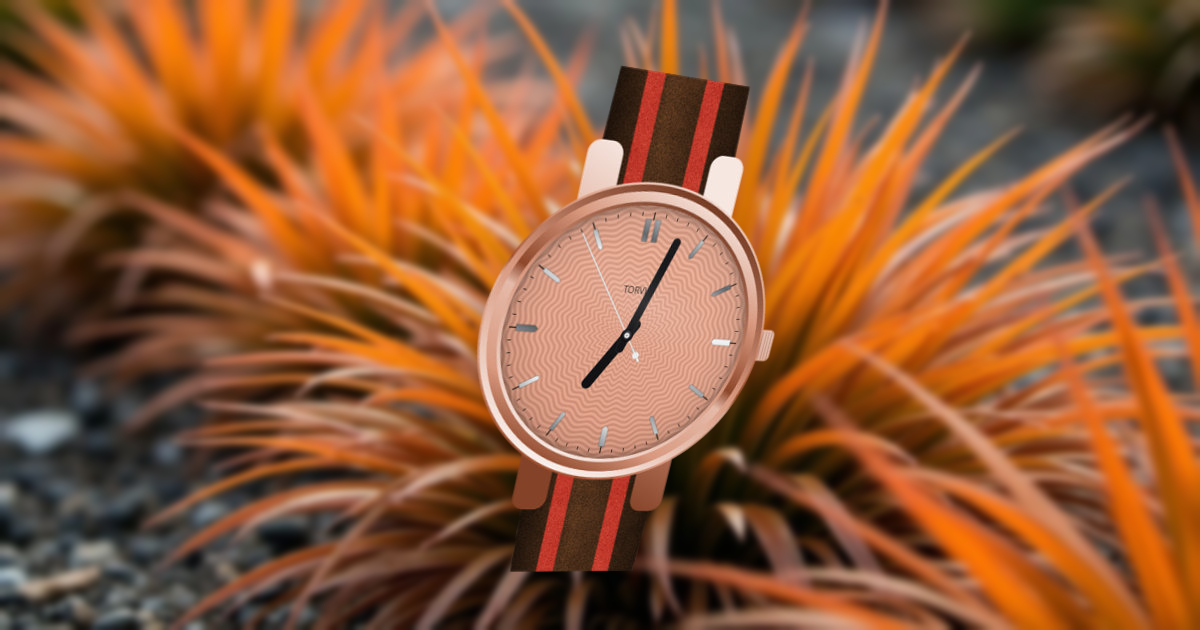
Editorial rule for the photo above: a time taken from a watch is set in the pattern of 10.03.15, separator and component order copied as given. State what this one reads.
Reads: 7.02.54
